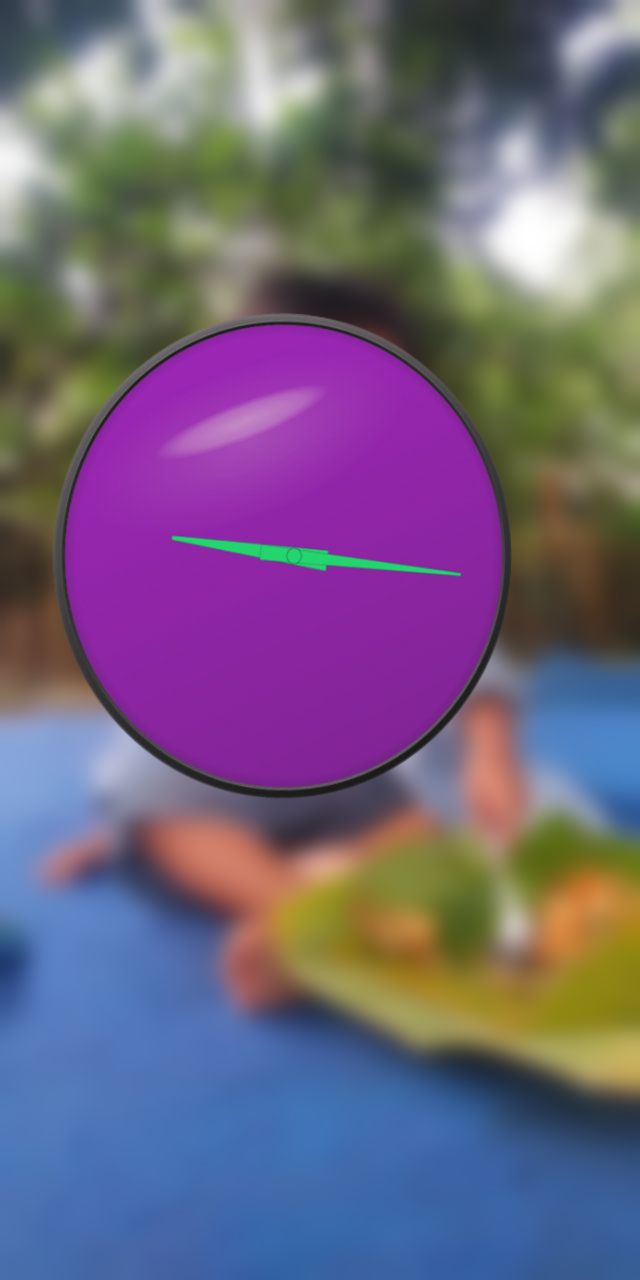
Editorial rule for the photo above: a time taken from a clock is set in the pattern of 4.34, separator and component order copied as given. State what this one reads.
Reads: 9.16
